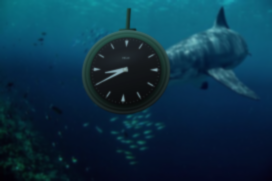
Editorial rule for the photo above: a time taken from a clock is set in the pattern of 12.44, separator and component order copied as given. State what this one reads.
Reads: 8.40
